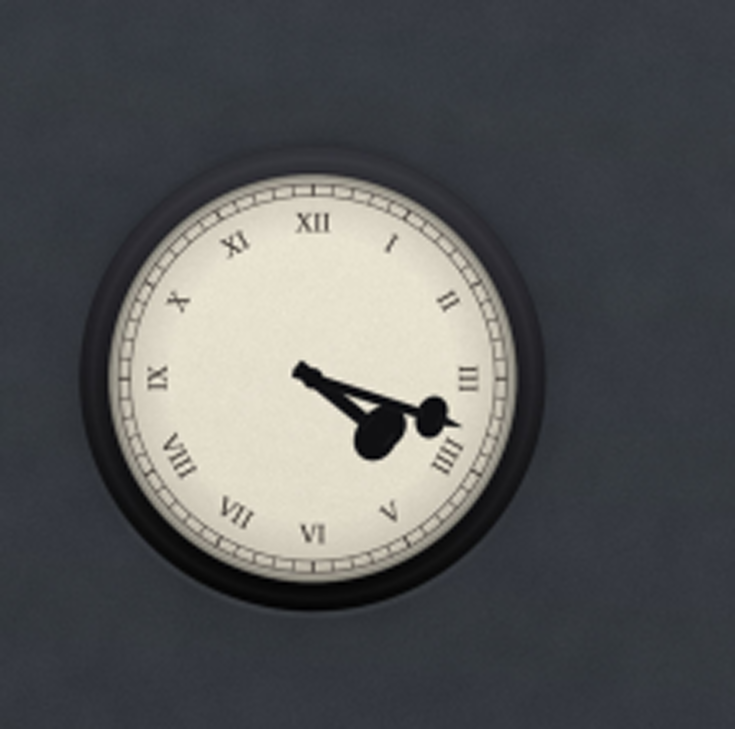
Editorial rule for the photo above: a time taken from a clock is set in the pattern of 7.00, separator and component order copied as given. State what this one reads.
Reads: 4.18
